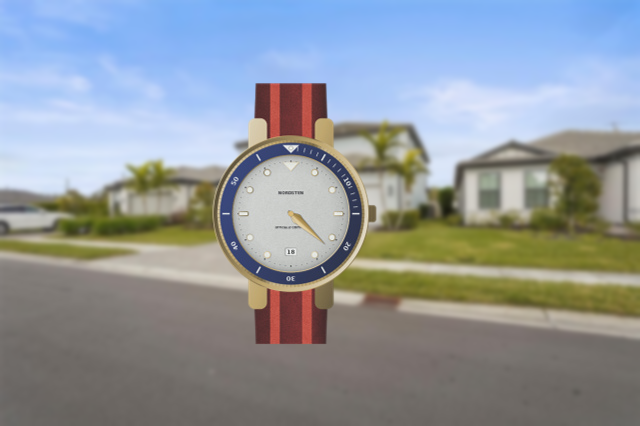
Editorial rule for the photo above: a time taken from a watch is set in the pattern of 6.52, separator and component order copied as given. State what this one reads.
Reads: 4.22
